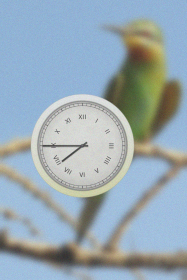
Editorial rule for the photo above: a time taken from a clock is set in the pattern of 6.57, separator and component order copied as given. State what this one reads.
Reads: 7.45
